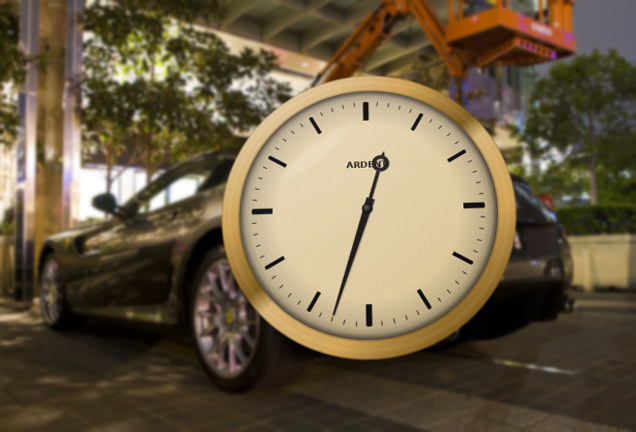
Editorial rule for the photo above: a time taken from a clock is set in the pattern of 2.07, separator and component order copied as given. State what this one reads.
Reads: 12.33
